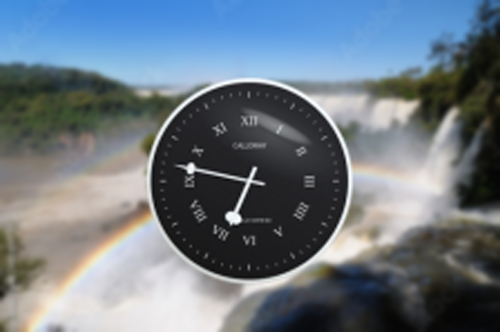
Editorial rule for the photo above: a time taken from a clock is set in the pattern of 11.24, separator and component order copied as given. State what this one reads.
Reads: 6.47
